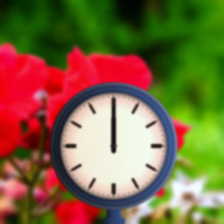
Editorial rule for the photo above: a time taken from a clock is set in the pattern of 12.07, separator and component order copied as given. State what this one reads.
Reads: 12.00
